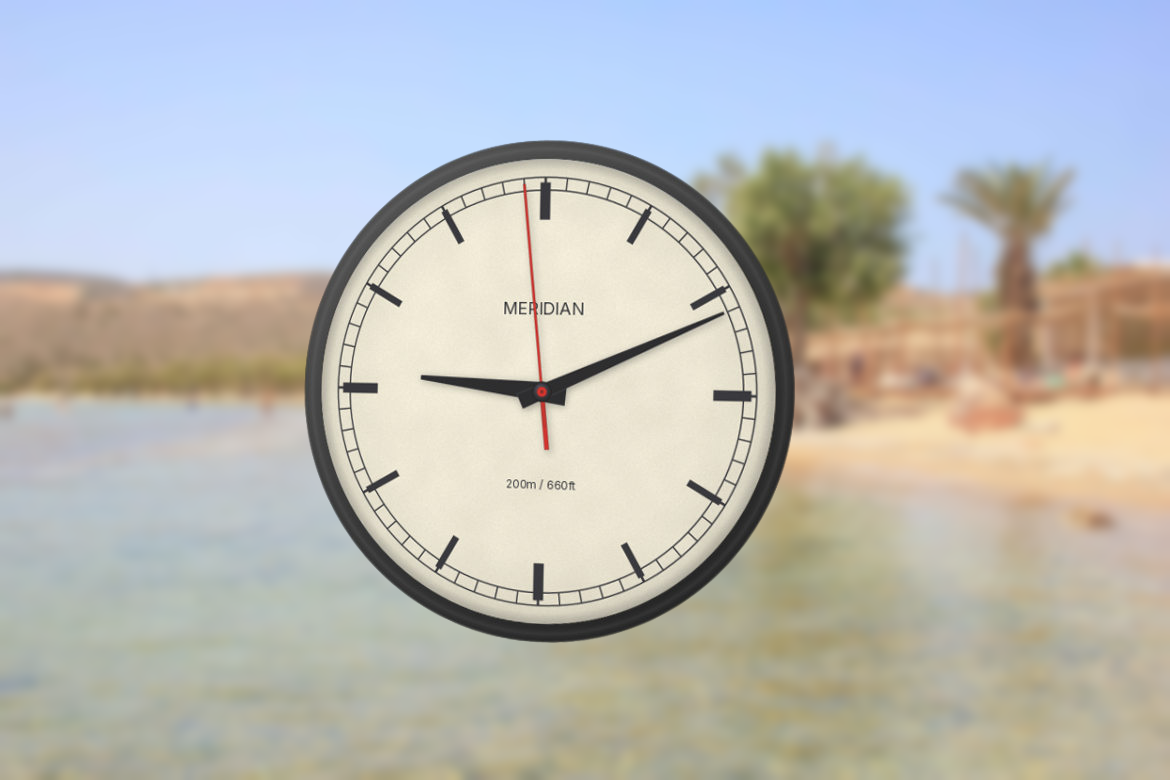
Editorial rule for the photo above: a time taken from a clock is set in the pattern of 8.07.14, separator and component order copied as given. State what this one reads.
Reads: 9.10.59
